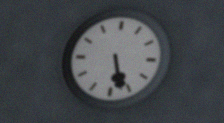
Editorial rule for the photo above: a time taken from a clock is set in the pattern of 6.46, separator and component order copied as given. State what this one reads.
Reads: 5.27
